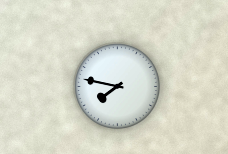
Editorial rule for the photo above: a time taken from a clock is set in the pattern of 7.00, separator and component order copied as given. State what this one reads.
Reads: 7.47
